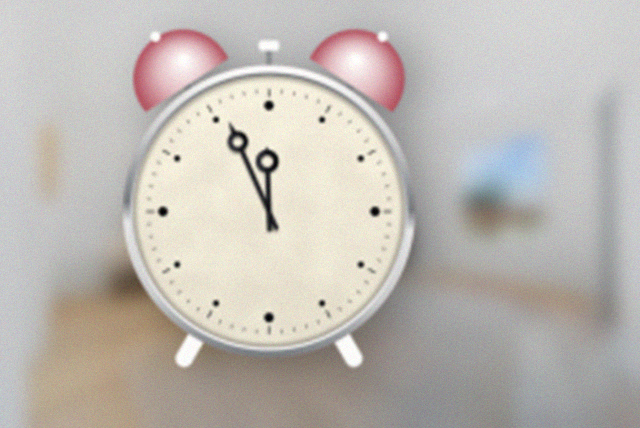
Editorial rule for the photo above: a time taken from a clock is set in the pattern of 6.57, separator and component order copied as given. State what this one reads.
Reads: 11.56
